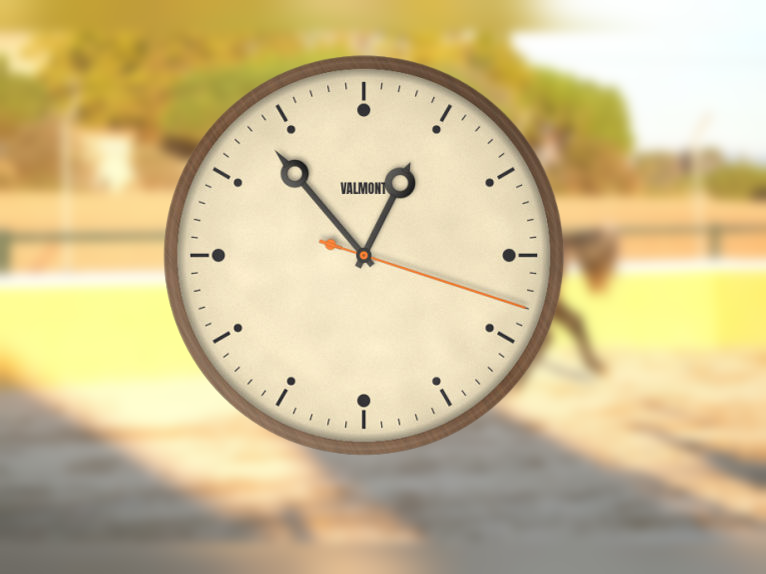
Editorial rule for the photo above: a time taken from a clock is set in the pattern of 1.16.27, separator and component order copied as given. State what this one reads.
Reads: 12.53.18
